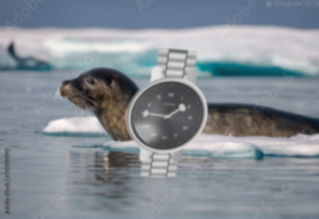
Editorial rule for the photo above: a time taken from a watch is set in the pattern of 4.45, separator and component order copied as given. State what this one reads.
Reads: 1.46
